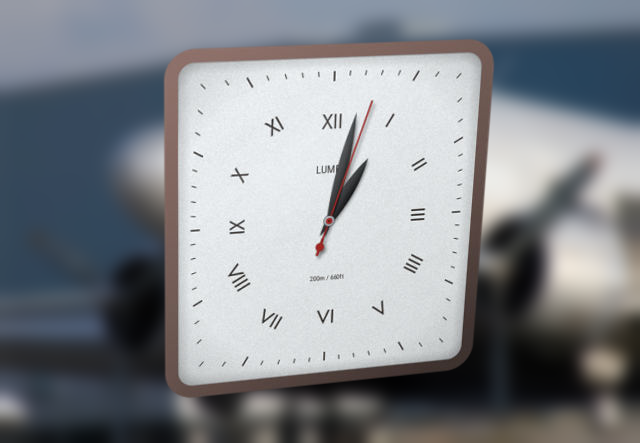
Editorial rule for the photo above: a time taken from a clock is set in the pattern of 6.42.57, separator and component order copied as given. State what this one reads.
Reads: 1.02.03
